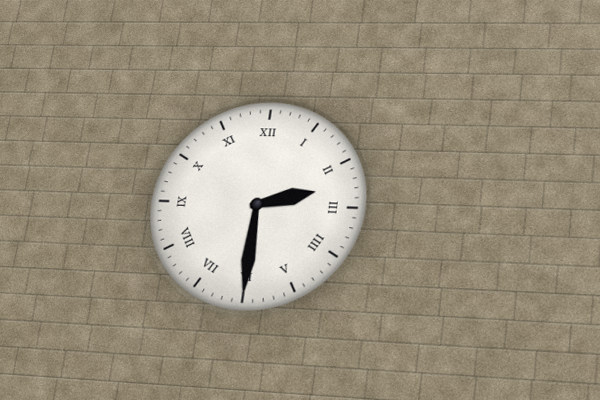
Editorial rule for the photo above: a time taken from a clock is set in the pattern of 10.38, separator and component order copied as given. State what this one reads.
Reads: 2.30
